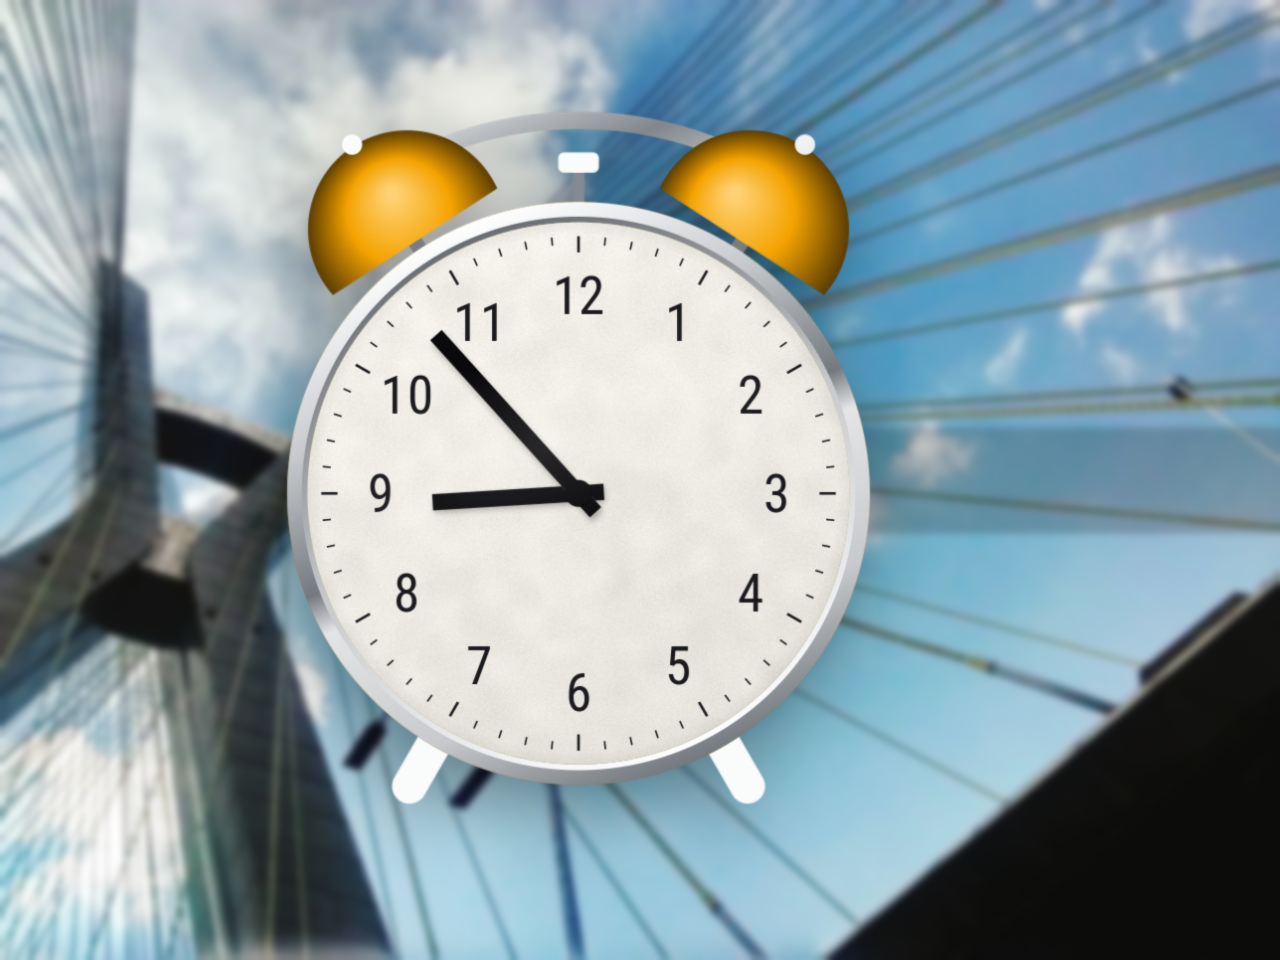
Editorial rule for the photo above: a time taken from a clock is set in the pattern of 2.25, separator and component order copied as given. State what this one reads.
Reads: 8.53
